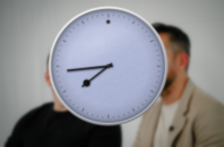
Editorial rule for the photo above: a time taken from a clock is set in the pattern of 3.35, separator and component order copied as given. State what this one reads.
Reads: 7.44
